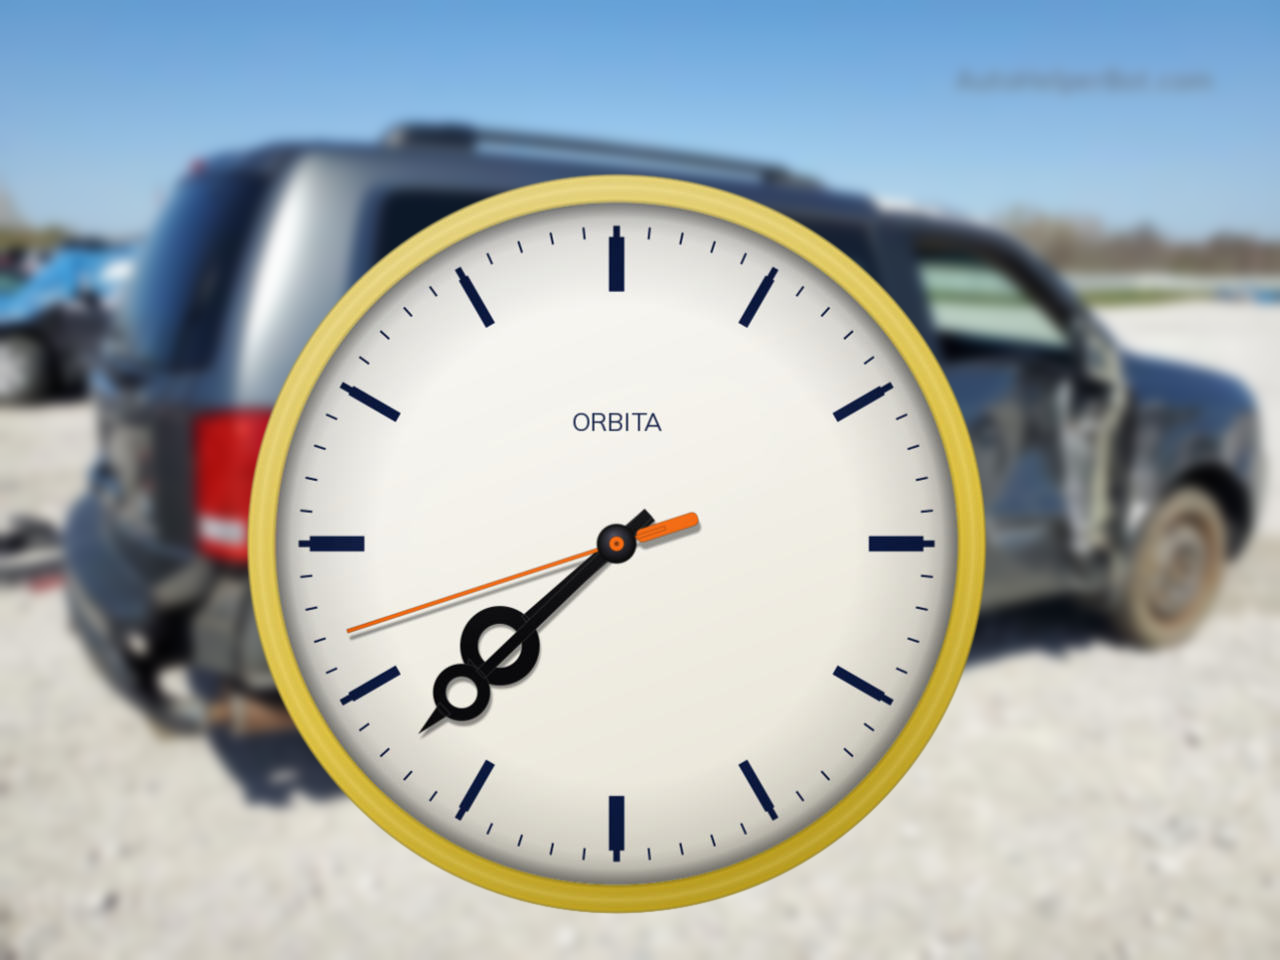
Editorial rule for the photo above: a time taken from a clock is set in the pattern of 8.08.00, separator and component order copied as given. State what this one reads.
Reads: 7.37.42
